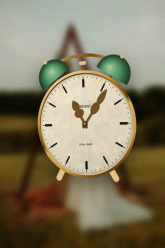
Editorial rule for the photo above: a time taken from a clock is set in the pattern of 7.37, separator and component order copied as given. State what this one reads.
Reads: 11.06
